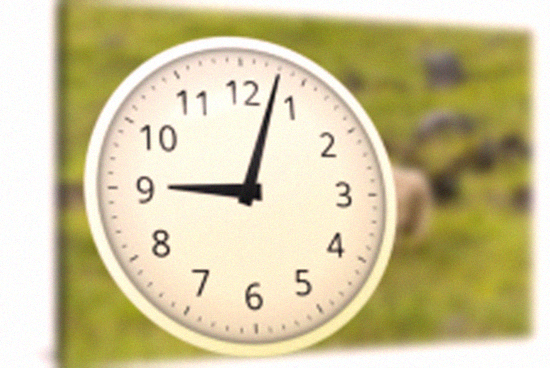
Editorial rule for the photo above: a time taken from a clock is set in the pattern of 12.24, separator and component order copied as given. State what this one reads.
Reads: 9.03
